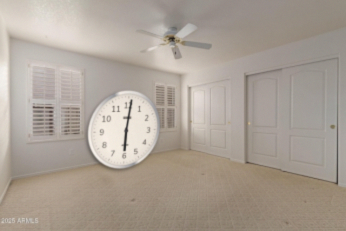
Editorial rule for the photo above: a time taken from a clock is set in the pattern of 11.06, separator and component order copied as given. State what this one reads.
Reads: 6.01
